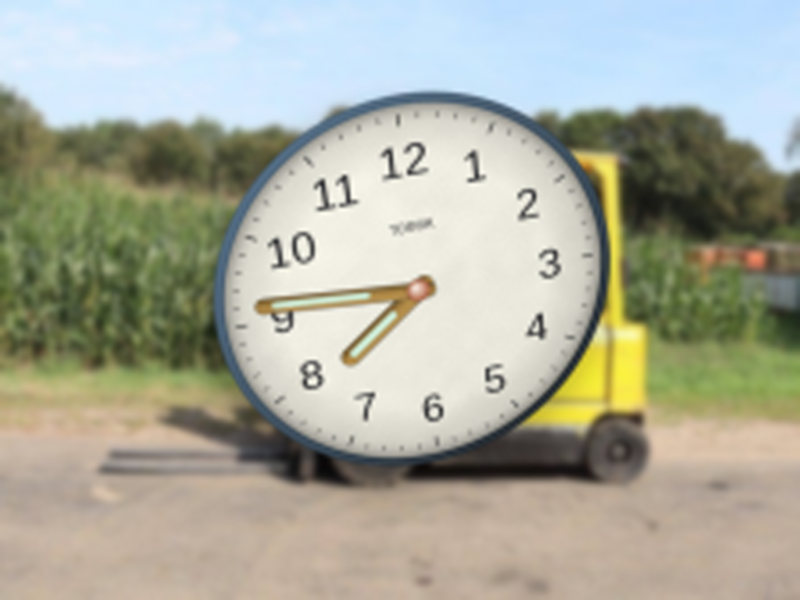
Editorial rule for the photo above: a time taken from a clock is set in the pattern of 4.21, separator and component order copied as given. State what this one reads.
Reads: 7.46
